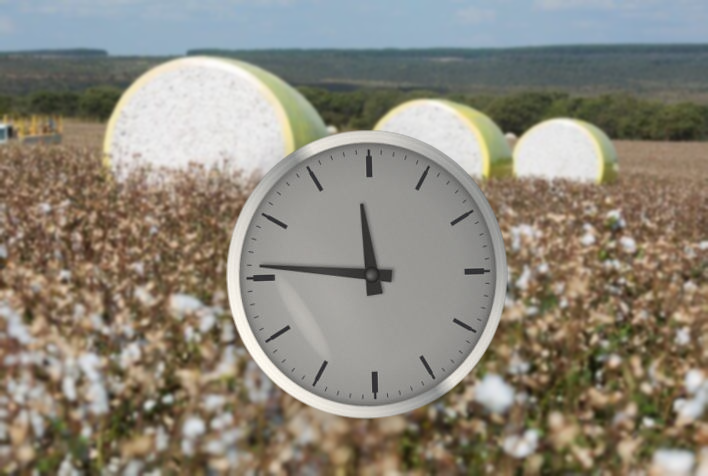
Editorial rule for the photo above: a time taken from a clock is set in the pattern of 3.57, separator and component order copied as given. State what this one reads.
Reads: 11.46
